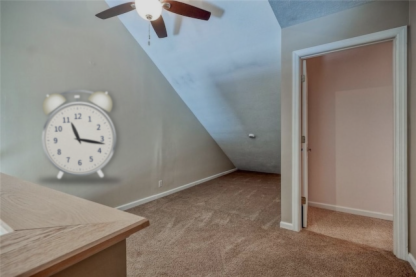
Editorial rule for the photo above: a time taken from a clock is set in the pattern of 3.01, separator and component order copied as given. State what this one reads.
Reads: 11.17
